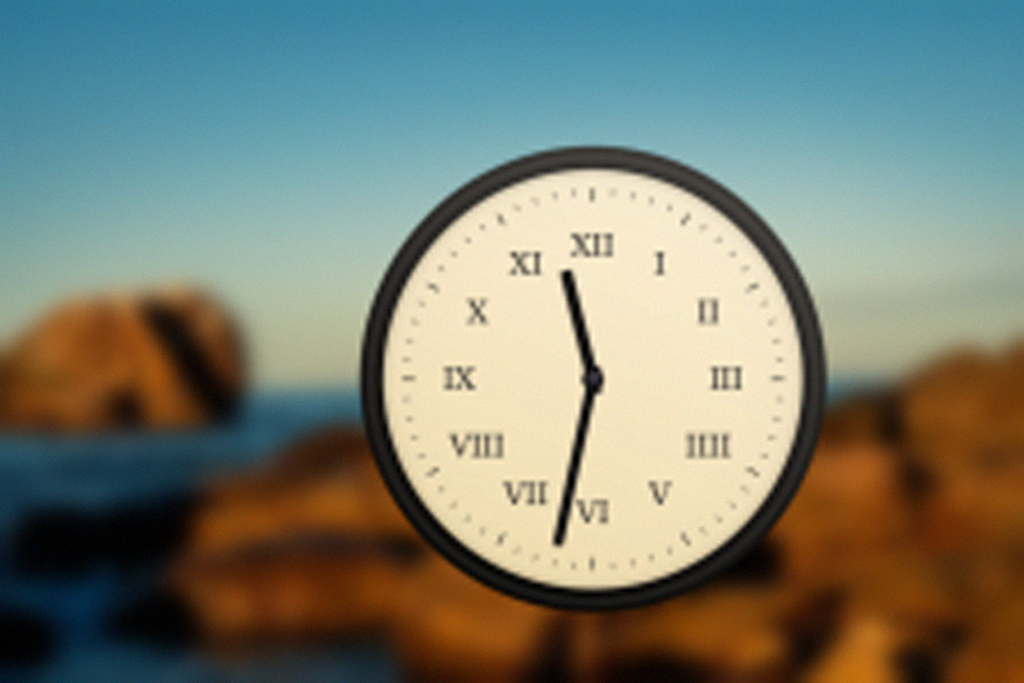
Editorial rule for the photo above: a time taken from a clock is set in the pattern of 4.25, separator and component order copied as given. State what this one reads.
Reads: 11.32
